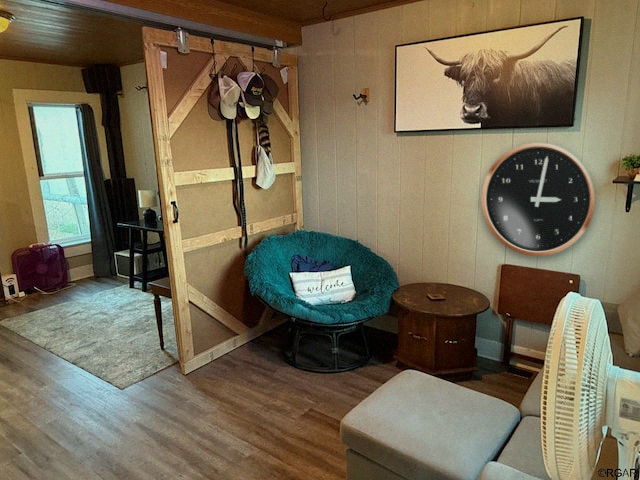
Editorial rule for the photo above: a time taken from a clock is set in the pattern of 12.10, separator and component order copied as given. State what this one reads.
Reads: 3.02
